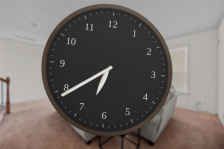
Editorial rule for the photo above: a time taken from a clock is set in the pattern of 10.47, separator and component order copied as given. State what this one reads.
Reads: 6.39
